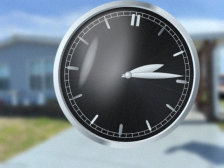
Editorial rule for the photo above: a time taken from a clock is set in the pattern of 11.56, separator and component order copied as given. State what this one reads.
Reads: 2.14
